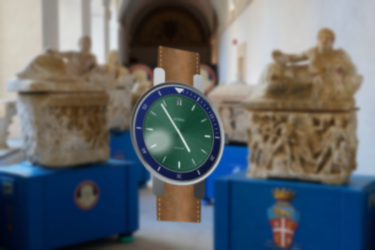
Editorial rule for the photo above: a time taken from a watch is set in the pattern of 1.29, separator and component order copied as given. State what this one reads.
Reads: 4.54
